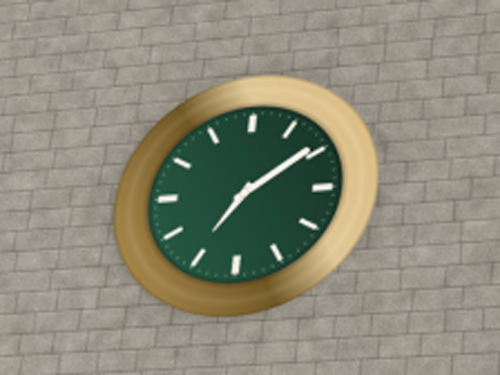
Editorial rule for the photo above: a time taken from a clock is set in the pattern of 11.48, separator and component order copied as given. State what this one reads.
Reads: 7.09
